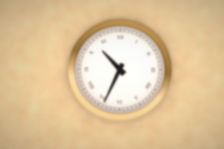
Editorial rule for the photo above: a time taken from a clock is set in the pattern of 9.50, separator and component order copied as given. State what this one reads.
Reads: 10.34
